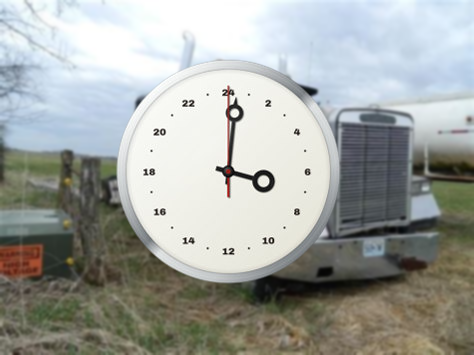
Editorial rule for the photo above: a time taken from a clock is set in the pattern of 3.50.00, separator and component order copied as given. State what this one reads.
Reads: 7.01.00
